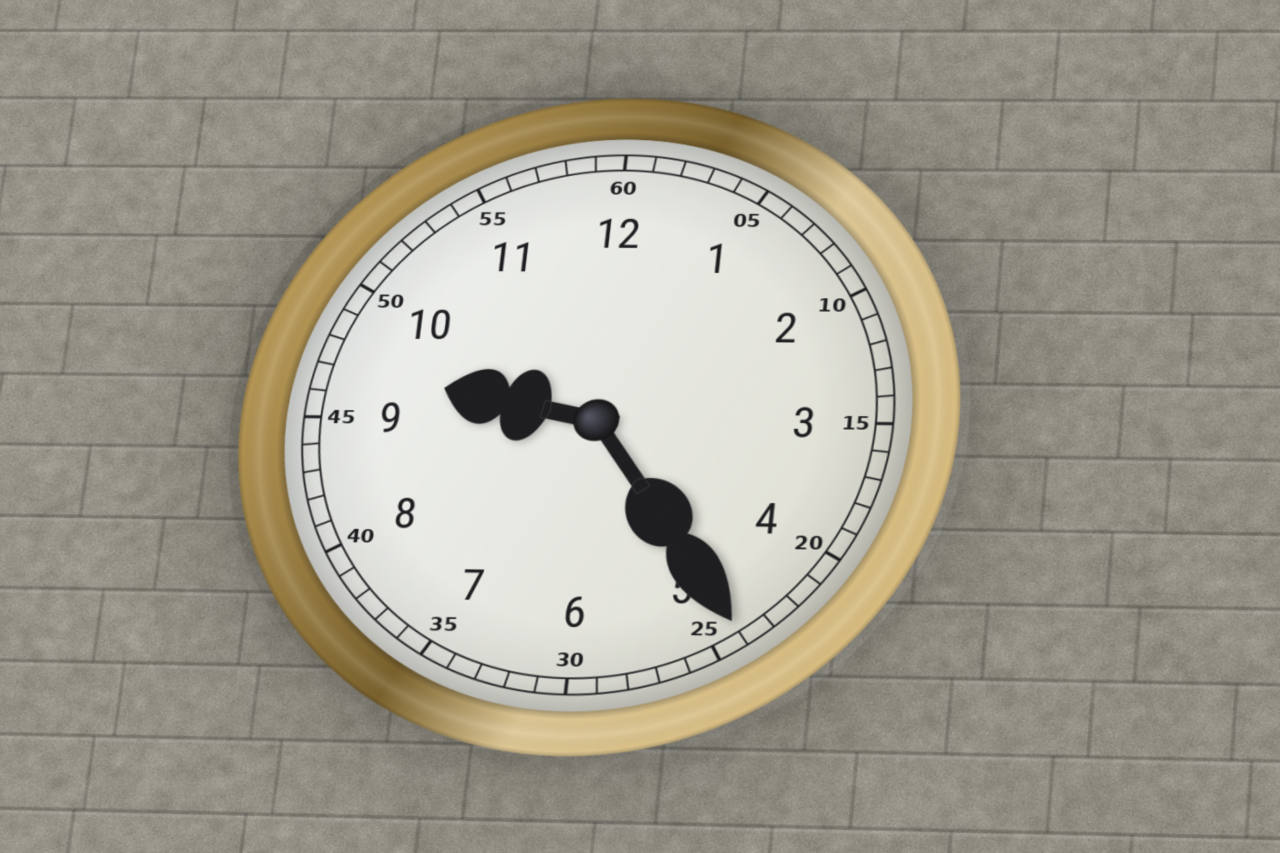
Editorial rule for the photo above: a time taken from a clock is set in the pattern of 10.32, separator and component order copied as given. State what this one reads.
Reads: 9.24
